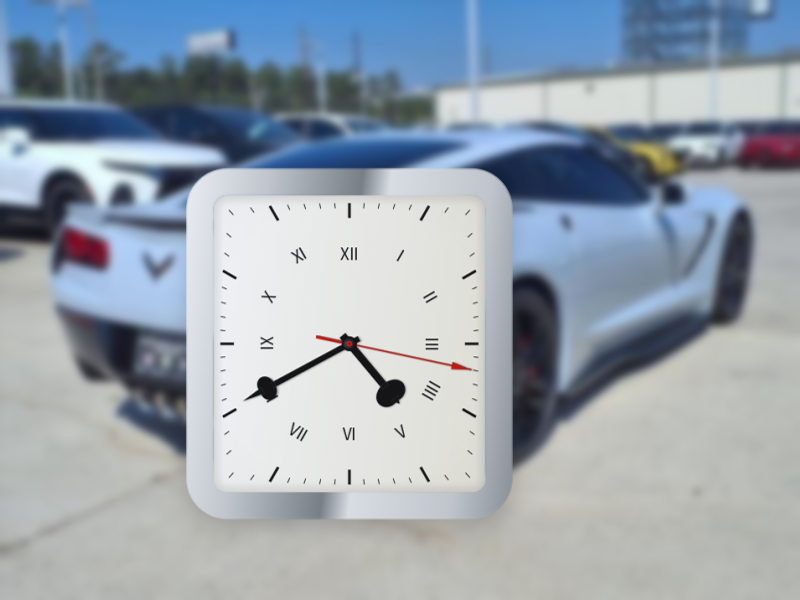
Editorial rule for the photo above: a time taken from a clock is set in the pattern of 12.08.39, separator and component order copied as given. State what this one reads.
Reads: 4.40.17
